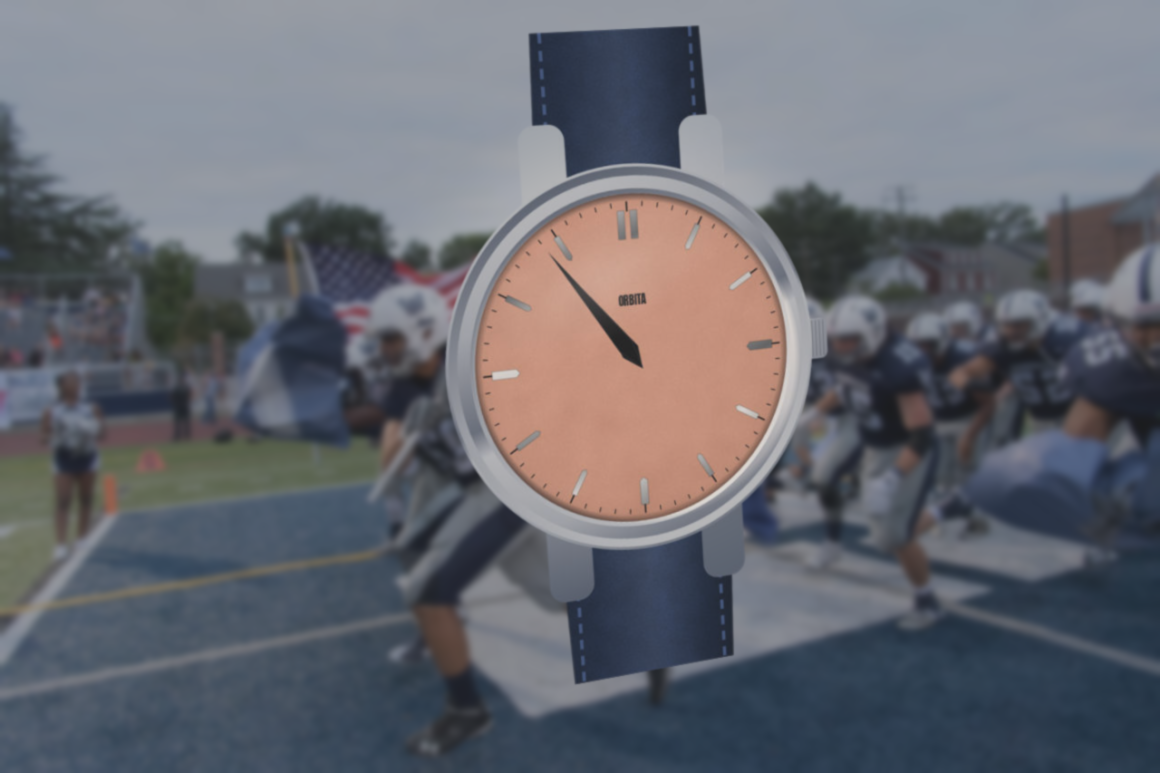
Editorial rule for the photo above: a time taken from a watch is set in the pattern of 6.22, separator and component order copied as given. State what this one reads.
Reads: 10.54
